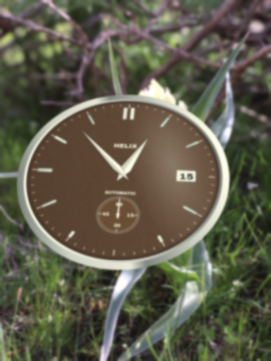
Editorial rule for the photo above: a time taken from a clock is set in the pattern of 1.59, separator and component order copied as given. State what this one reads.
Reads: 12.53
